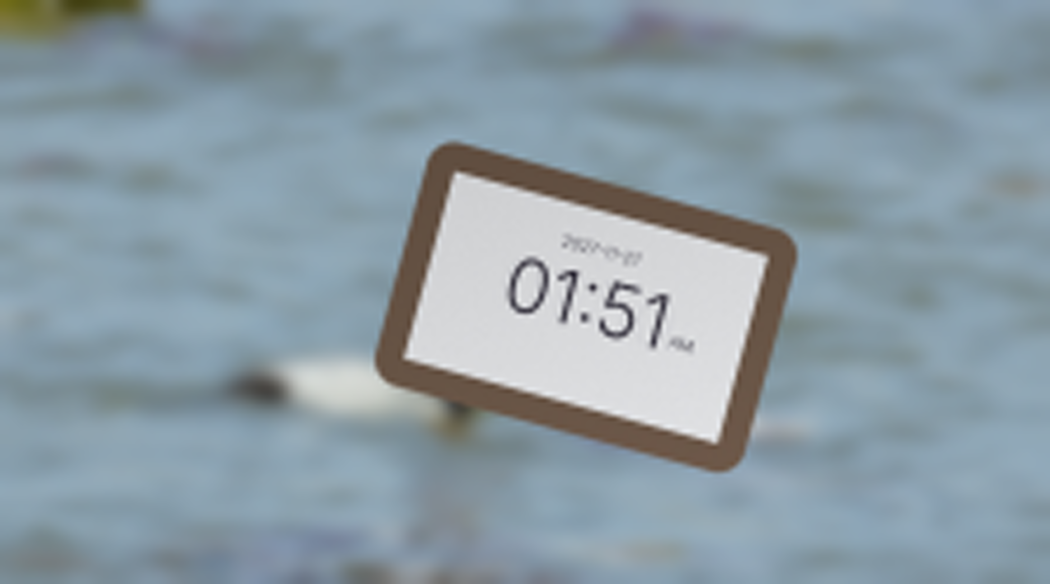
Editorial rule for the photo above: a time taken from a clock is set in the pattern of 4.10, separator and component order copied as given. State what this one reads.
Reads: 1.51
